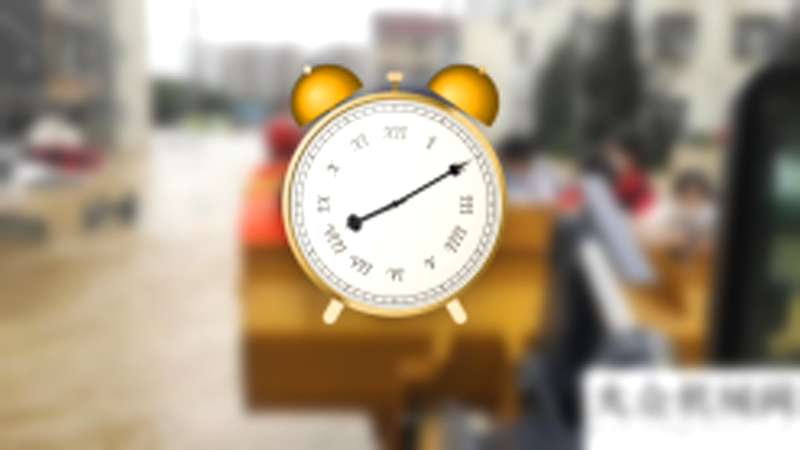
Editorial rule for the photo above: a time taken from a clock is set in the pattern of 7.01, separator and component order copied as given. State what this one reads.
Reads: 8.10
